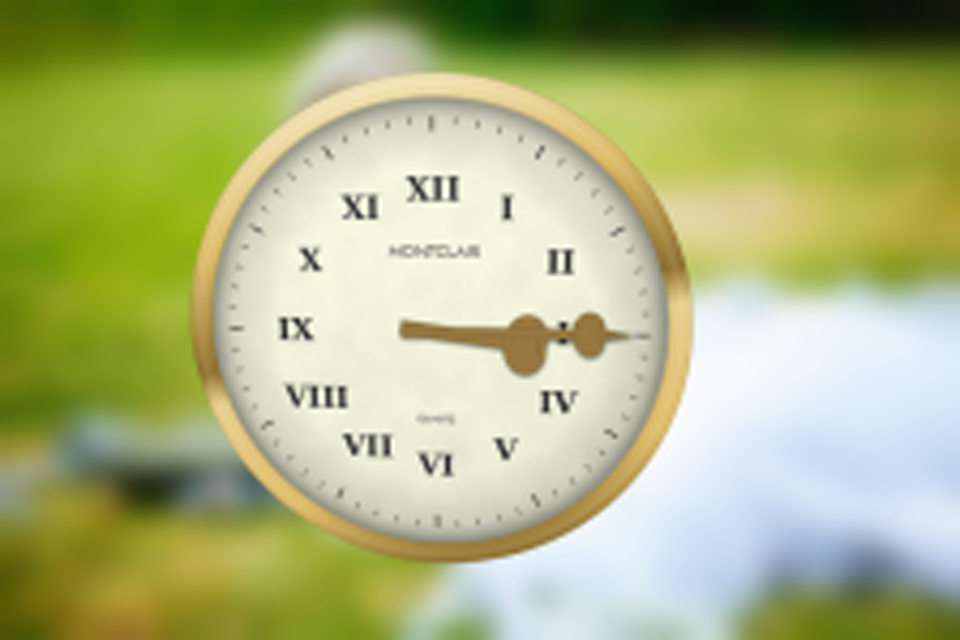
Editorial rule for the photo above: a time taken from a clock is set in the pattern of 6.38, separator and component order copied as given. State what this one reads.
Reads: 3.15
